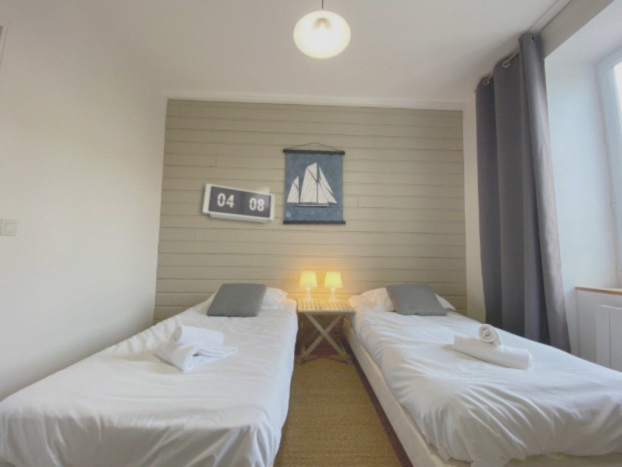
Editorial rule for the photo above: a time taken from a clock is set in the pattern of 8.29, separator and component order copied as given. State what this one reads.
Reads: 4.08
